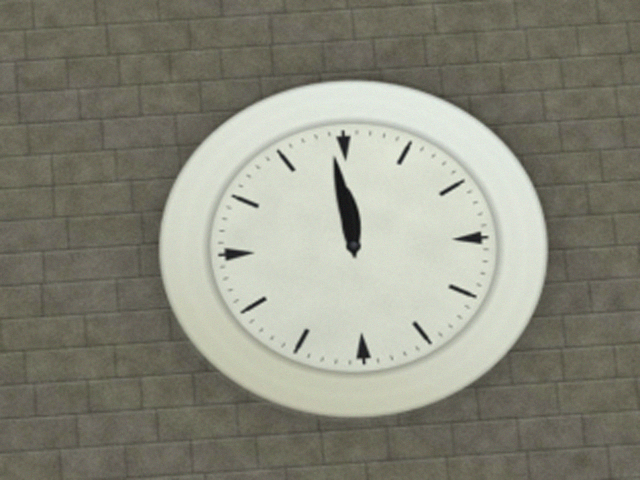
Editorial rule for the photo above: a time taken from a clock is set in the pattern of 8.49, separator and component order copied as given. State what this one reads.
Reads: 11.59
